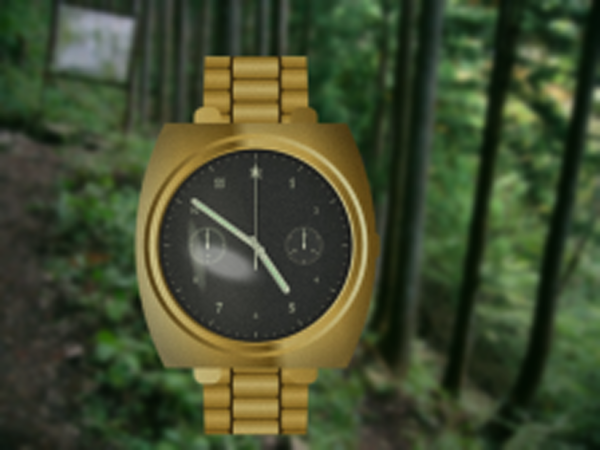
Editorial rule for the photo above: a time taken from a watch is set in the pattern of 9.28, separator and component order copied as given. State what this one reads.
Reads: 4.51
